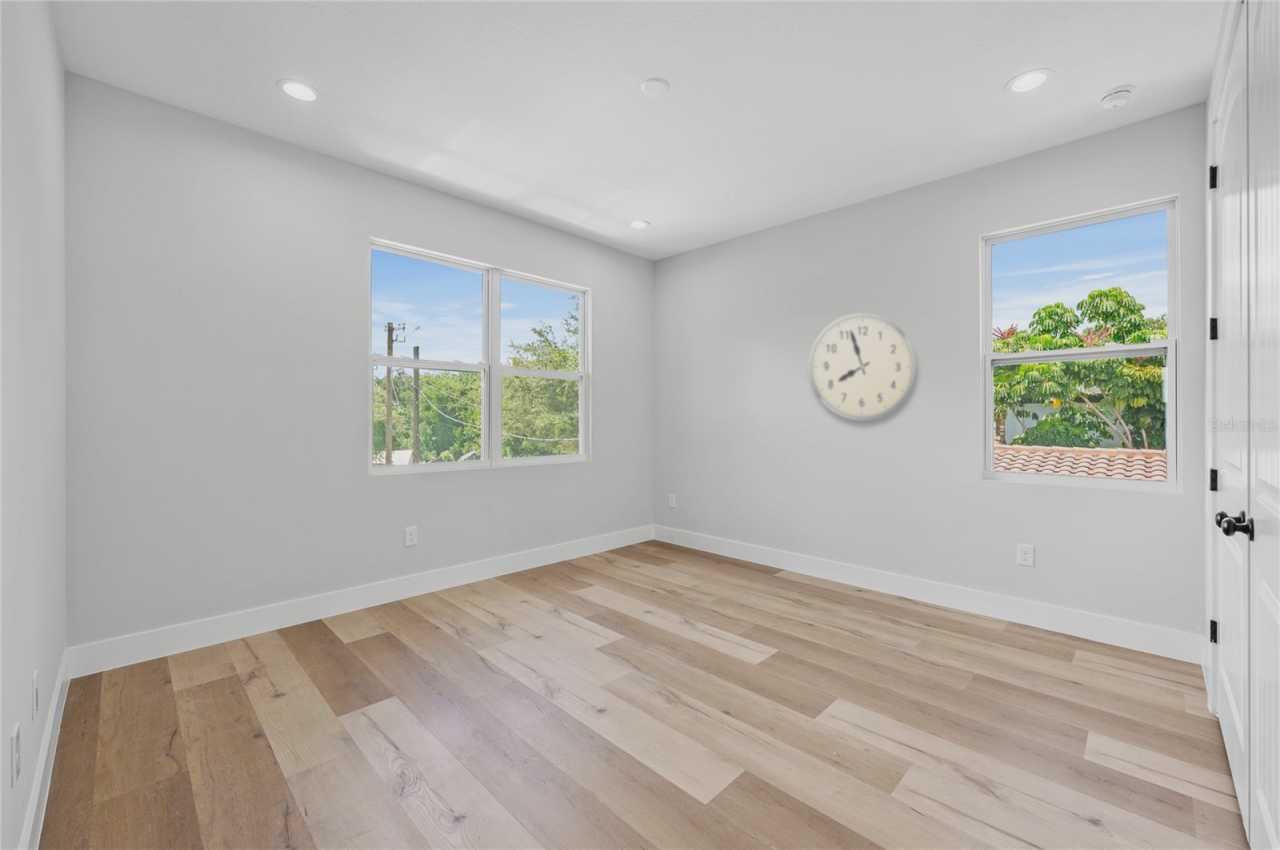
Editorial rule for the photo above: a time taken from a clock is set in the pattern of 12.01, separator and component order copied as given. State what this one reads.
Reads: 7.57
